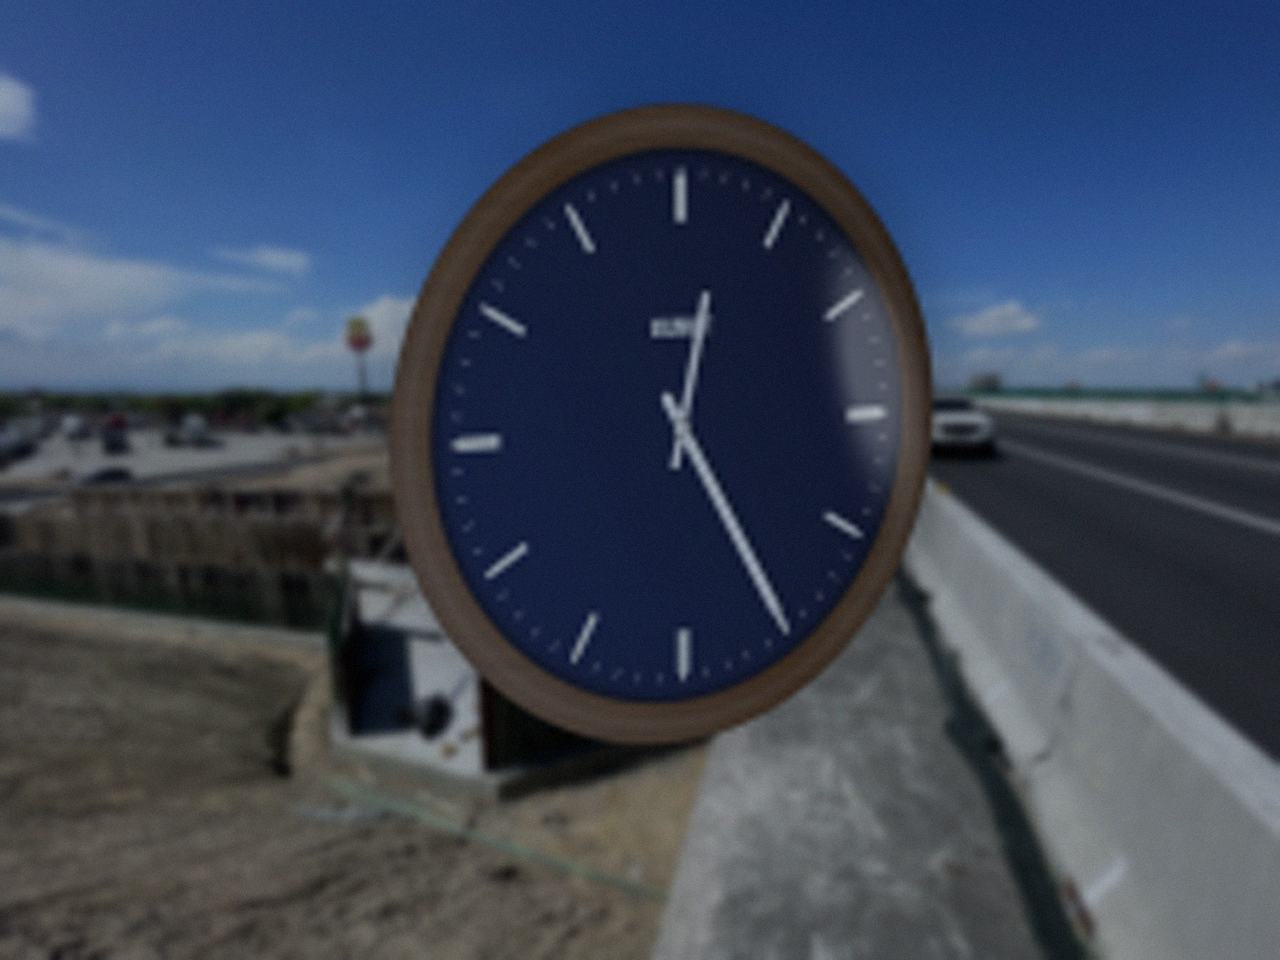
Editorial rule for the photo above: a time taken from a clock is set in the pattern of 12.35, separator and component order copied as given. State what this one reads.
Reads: 12.25
